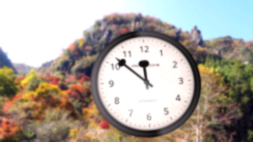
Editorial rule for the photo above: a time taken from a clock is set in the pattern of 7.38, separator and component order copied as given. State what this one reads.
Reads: 11.52
